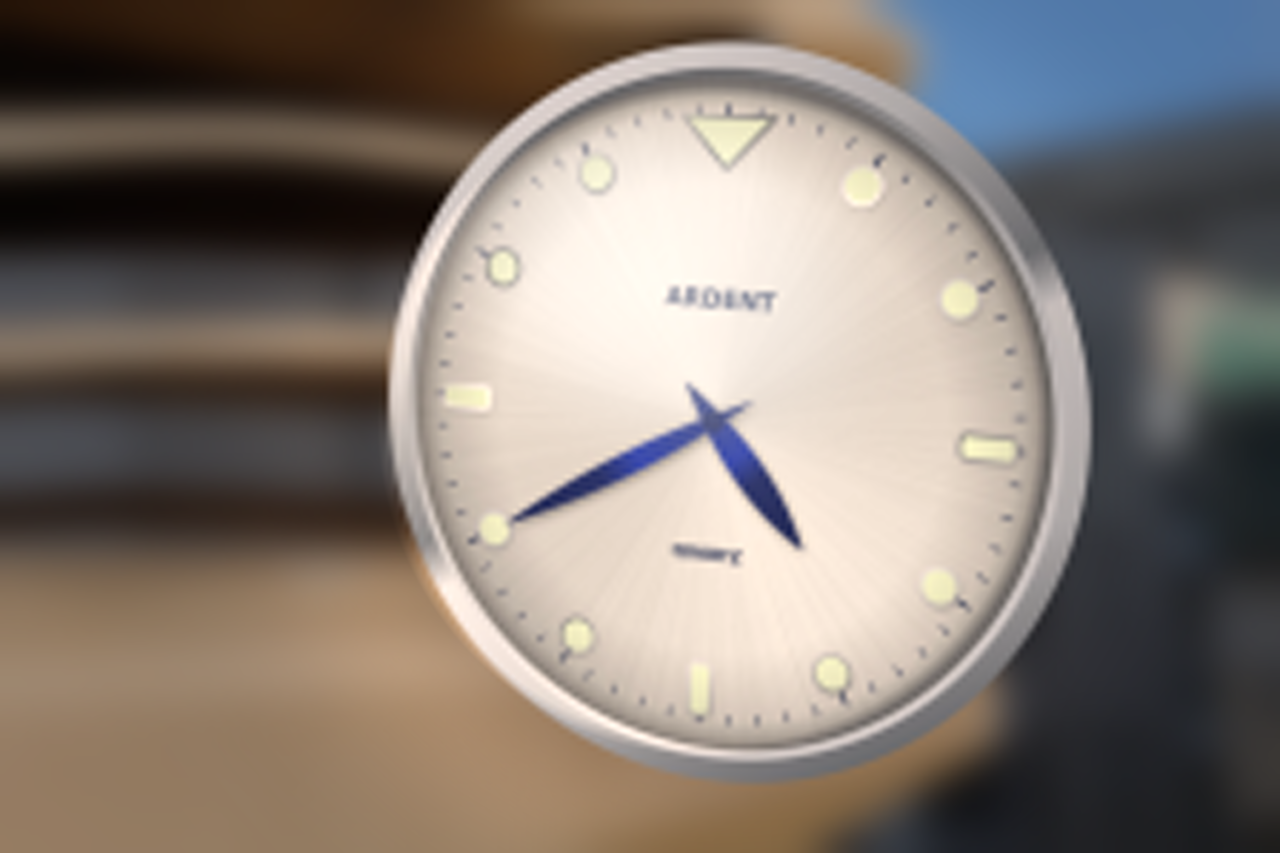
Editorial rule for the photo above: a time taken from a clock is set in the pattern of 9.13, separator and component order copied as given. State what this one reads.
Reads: 4.40
